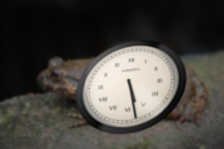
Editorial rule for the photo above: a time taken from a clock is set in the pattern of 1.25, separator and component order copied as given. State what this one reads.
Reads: 5.28
